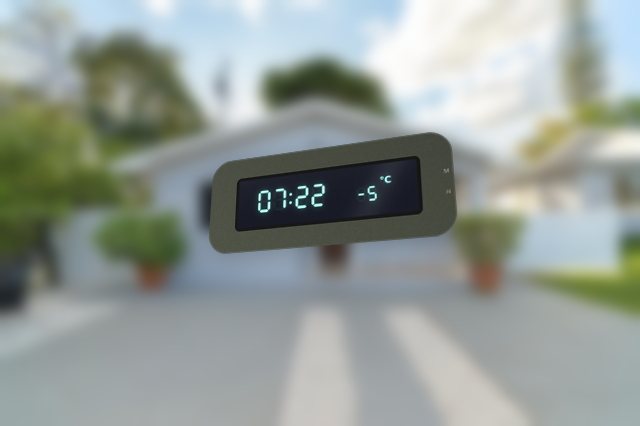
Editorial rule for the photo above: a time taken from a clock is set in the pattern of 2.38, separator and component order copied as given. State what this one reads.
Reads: 7.22
